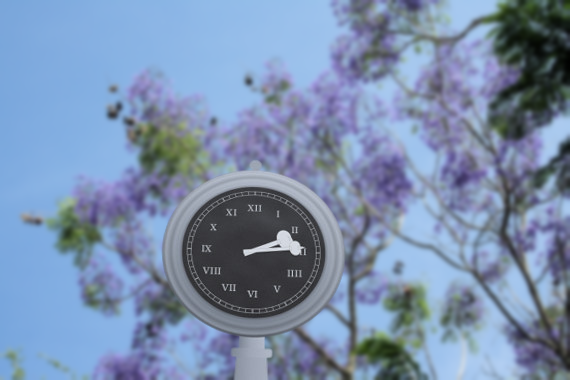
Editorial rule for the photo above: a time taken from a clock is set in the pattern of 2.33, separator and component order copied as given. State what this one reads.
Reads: 2.14
